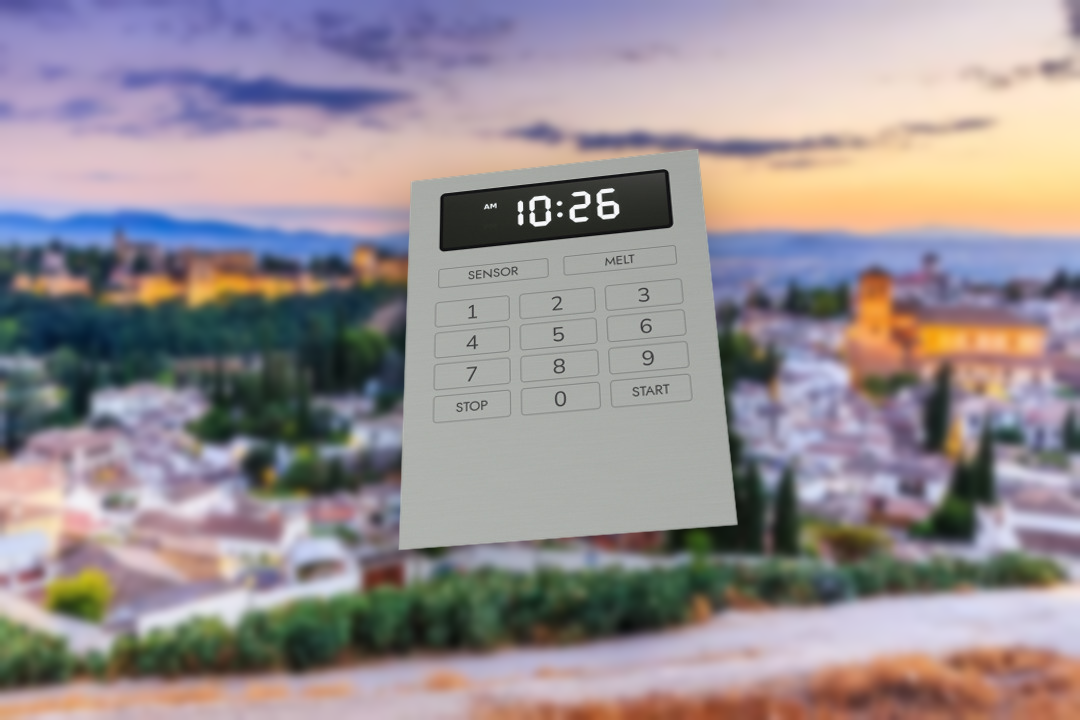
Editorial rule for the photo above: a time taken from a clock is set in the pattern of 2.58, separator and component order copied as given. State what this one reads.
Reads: 10.26
